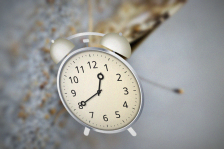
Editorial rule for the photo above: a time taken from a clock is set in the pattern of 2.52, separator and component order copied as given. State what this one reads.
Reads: 12.40
